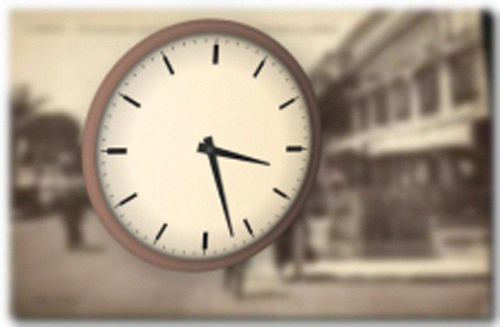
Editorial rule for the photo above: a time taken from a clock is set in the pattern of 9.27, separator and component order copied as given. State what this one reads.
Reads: 3.27
